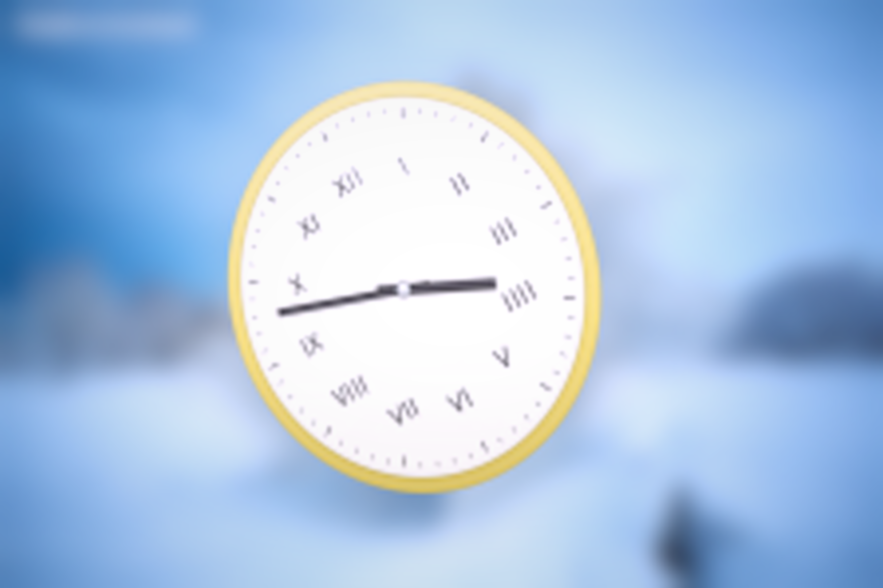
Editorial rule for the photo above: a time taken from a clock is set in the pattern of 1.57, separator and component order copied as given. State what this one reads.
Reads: 3.48
